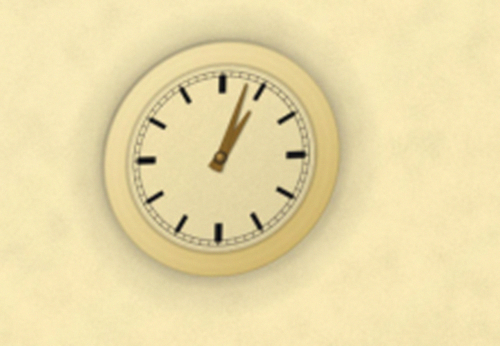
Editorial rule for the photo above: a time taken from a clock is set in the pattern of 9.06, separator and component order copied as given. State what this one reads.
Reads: 1.03
